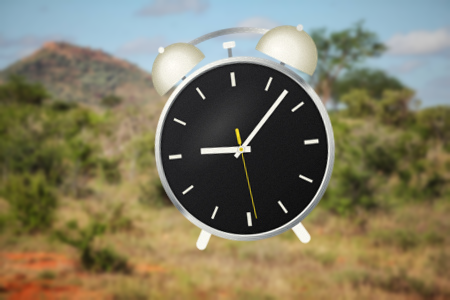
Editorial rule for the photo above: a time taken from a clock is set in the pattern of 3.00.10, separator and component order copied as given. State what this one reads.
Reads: 9.07.29
